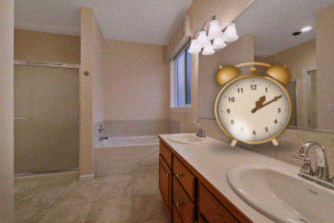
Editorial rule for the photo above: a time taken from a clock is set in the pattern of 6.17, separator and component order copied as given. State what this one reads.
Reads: 1.10
